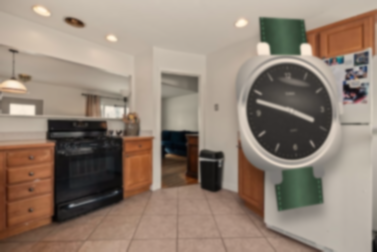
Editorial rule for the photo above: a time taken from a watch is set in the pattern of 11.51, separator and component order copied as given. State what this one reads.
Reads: 3.48
